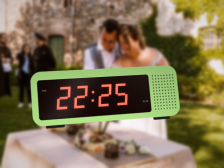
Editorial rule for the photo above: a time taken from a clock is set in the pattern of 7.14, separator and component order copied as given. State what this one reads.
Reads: 22.25
